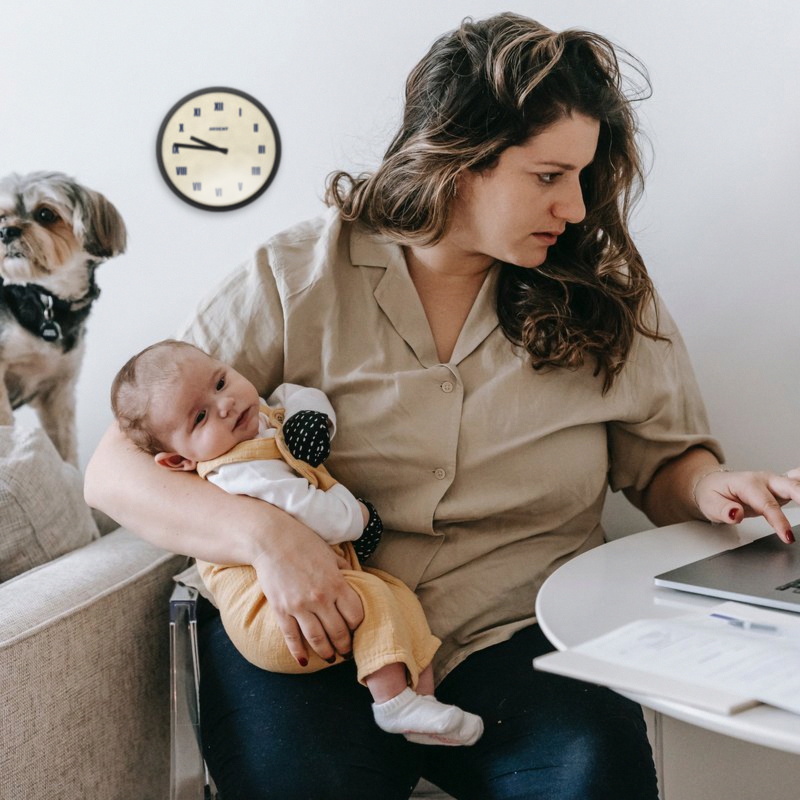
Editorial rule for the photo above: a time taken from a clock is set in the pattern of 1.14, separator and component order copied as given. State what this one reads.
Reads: 9.46
